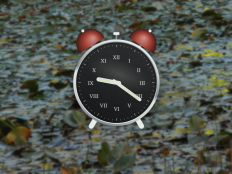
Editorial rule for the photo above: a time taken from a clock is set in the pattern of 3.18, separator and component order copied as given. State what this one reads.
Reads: 9.21
